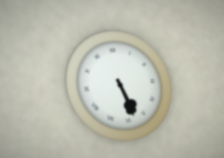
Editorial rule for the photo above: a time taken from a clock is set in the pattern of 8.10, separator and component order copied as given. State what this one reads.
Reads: 5.28
